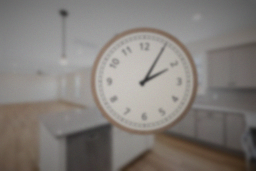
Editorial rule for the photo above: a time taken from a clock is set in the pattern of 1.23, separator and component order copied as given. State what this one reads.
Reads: 2.05
